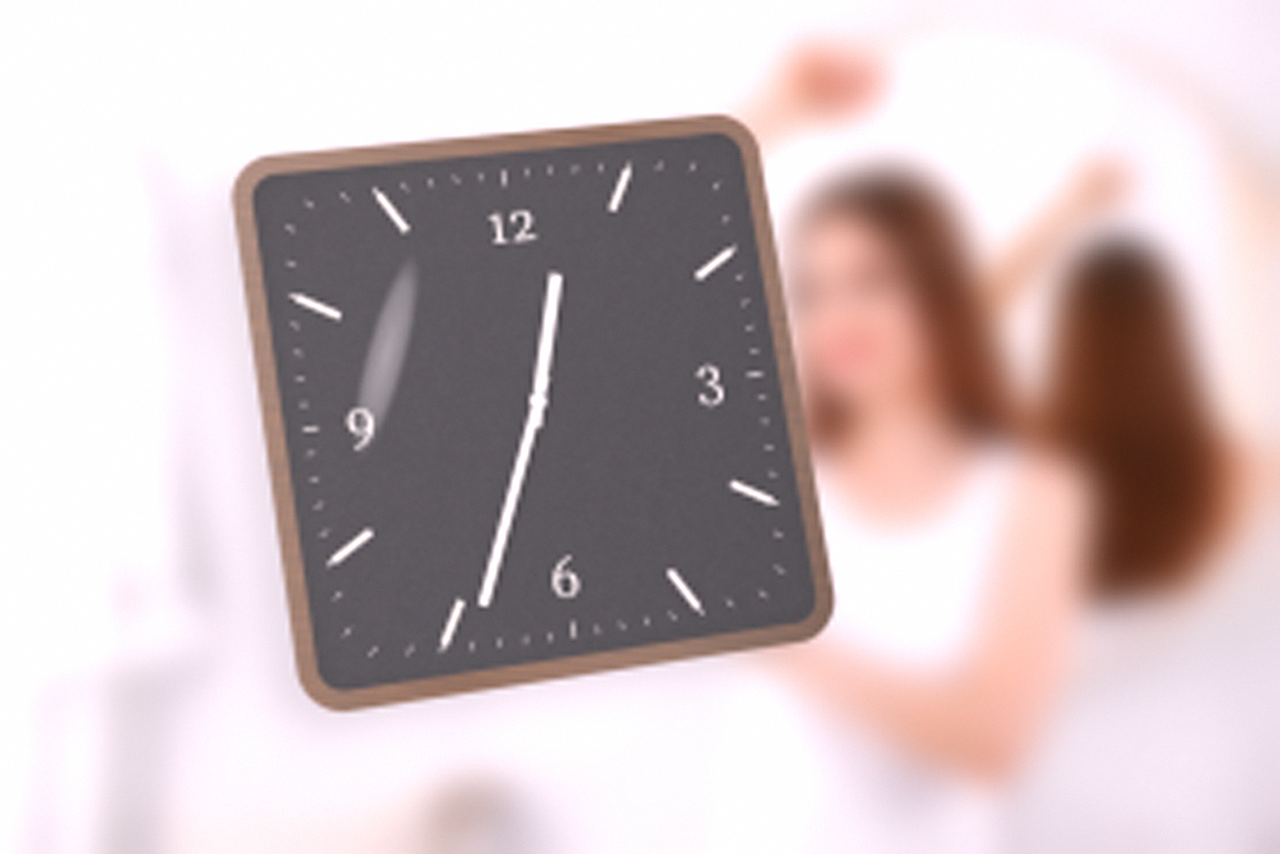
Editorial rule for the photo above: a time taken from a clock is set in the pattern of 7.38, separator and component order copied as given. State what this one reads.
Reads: 12.34
